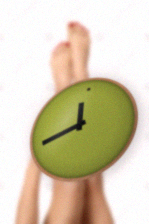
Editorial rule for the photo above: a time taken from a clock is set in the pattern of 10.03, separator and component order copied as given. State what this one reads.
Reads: 11.40
